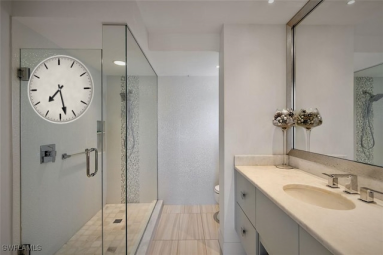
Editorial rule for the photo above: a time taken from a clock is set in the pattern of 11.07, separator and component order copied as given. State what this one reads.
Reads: 7.28
